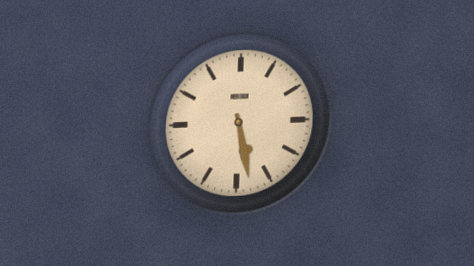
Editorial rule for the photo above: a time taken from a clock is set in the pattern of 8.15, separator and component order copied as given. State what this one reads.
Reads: 5.28
